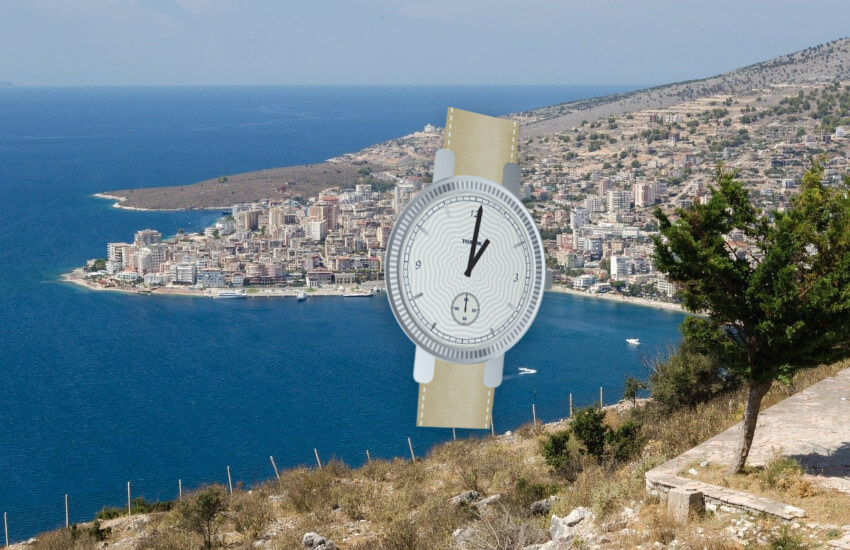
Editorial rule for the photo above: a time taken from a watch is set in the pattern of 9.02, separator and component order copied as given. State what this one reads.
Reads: 1.01
